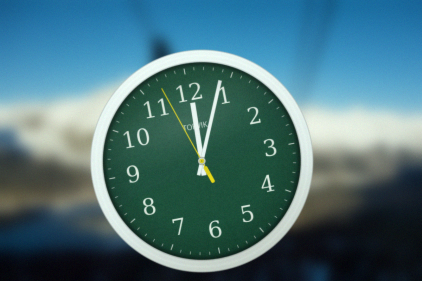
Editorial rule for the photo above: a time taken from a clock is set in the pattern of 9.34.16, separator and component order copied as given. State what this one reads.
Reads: 12.03.57
